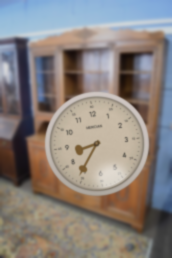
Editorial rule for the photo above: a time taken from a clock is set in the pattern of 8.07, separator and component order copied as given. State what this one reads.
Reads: 8.36
